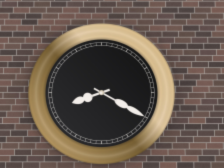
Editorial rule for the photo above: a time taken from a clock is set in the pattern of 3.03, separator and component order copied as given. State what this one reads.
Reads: 8.20
